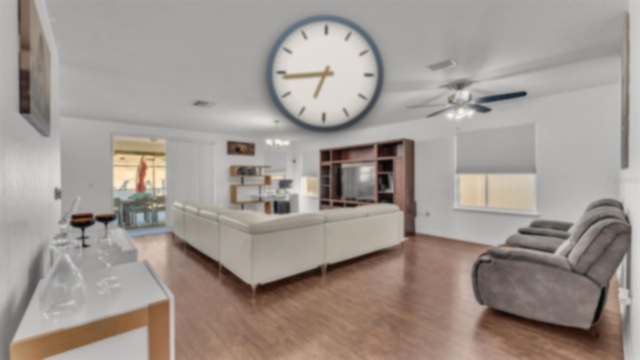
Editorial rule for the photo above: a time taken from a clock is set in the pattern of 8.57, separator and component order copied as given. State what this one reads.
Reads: 6.44
